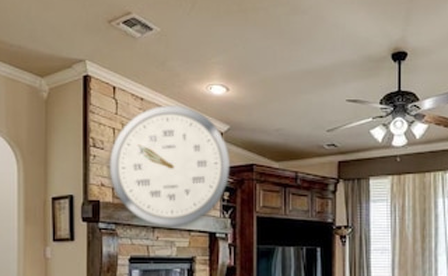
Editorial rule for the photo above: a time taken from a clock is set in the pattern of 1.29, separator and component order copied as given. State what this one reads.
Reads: 9.51
